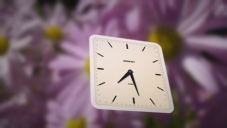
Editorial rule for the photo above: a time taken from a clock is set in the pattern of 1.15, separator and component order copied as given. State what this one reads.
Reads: 7.28
